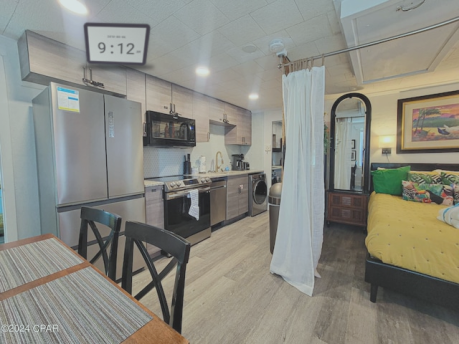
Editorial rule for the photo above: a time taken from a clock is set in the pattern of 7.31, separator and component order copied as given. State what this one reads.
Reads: 9.12
